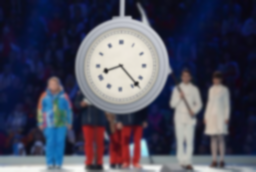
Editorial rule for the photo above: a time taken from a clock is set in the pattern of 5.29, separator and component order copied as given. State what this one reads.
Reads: 8.23
